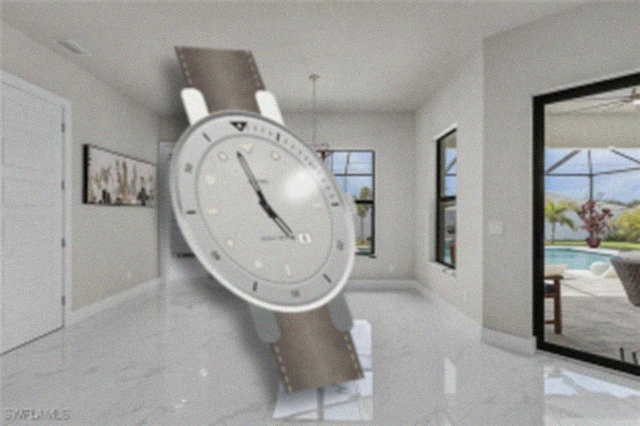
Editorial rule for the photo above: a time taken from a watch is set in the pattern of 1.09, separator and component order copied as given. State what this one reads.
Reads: 4.58
